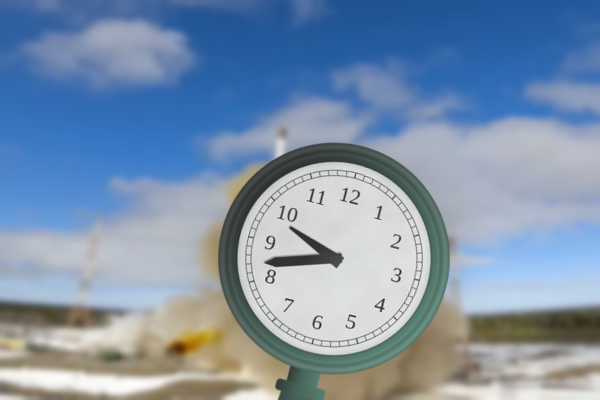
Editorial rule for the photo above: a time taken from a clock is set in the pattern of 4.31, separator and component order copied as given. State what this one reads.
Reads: 9.42
